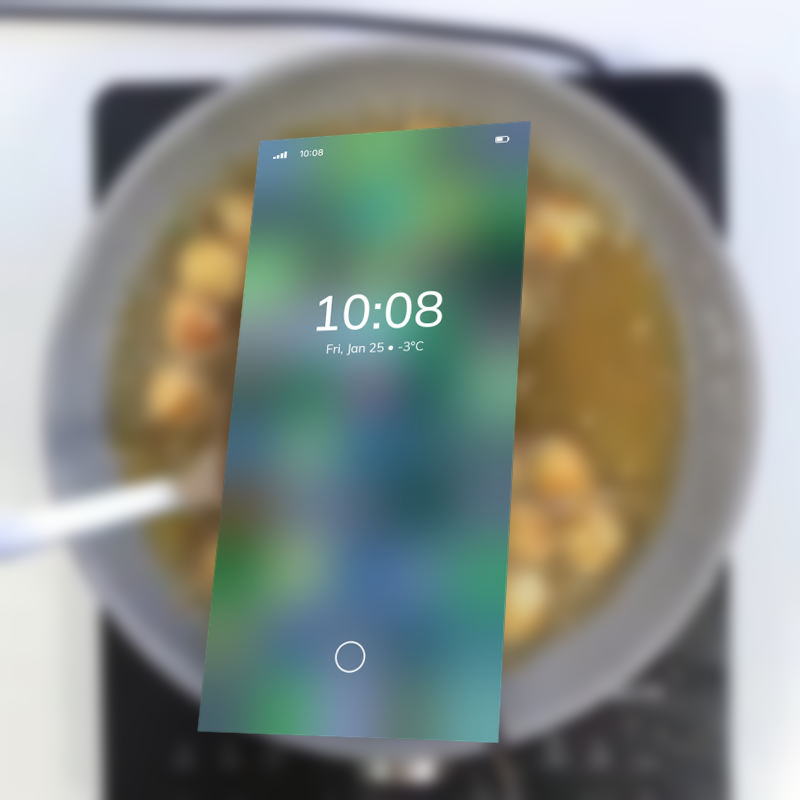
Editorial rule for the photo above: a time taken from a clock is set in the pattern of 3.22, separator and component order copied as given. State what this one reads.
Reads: 10.08
